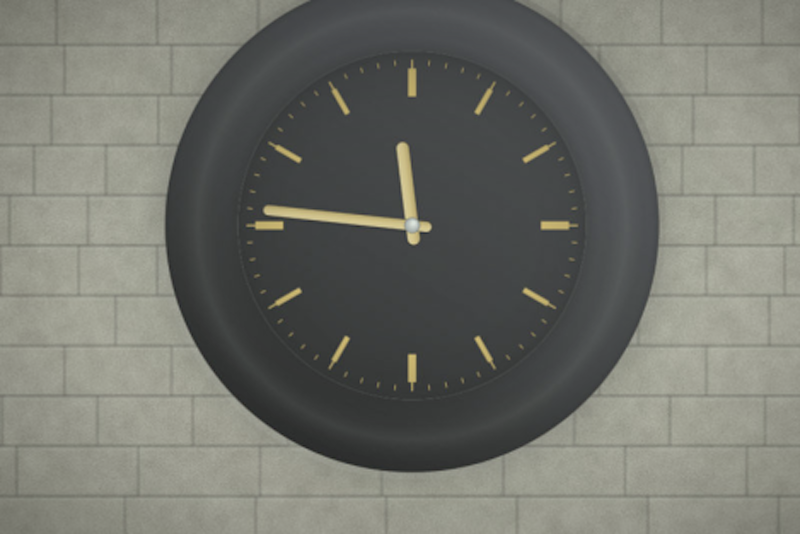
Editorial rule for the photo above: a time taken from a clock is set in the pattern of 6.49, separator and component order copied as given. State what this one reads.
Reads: 11.46
